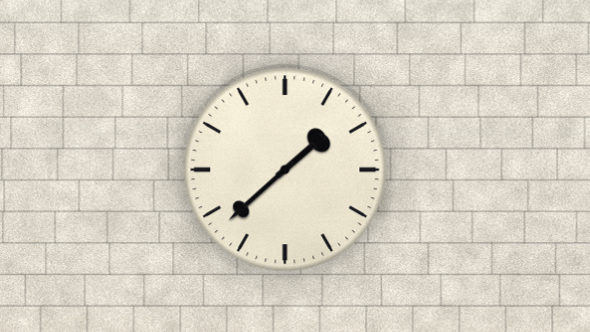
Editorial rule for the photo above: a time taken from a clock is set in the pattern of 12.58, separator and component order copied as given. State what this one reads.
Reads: 1.38
